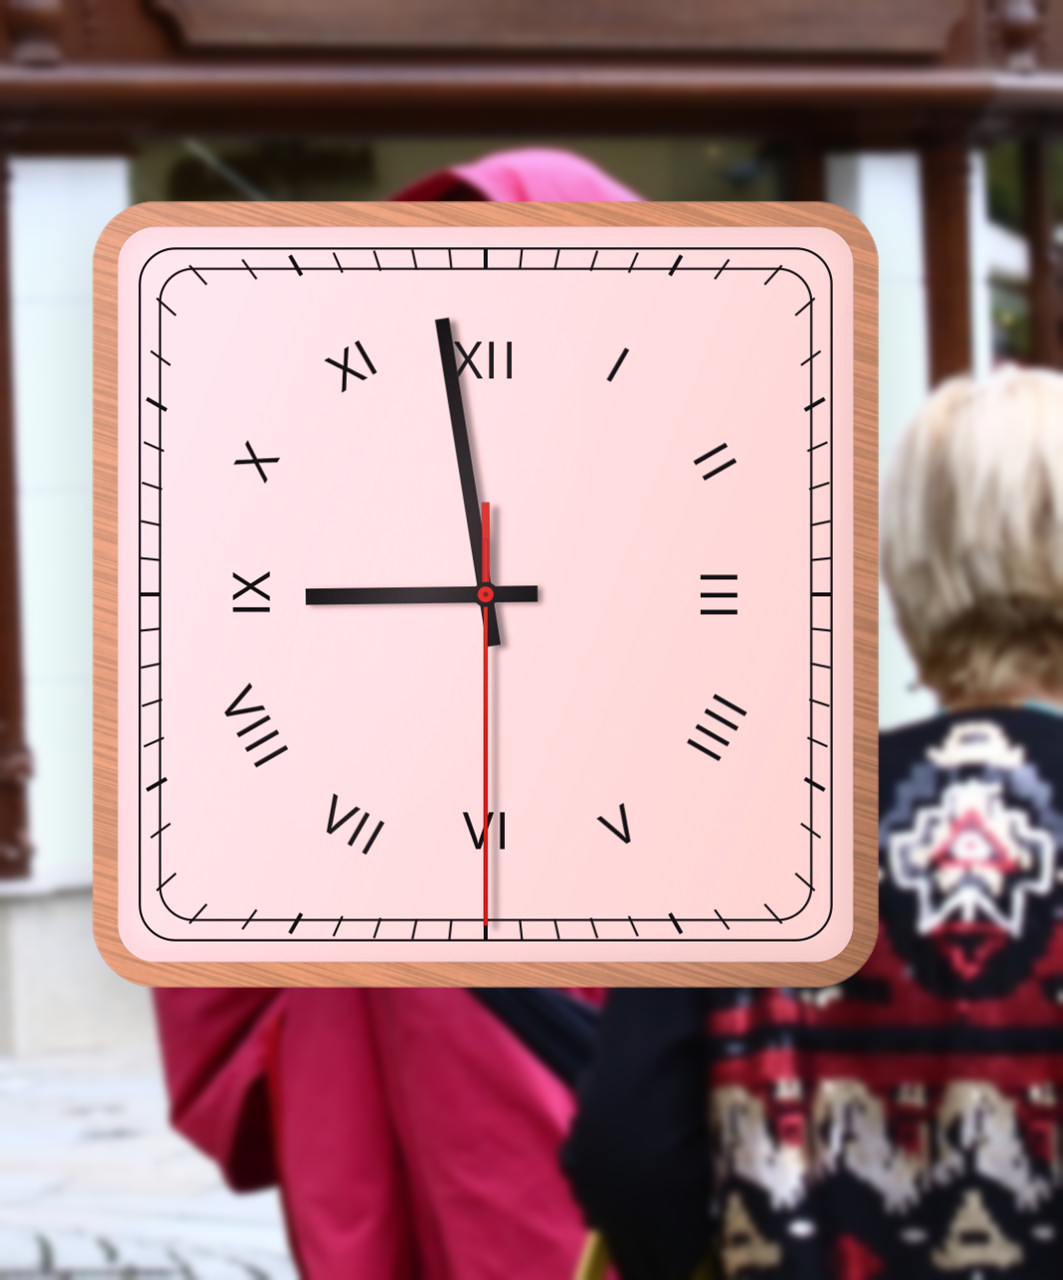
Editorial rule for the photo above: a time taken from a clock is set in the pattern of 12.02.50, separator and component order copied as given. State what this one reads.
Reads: 8.58.30
